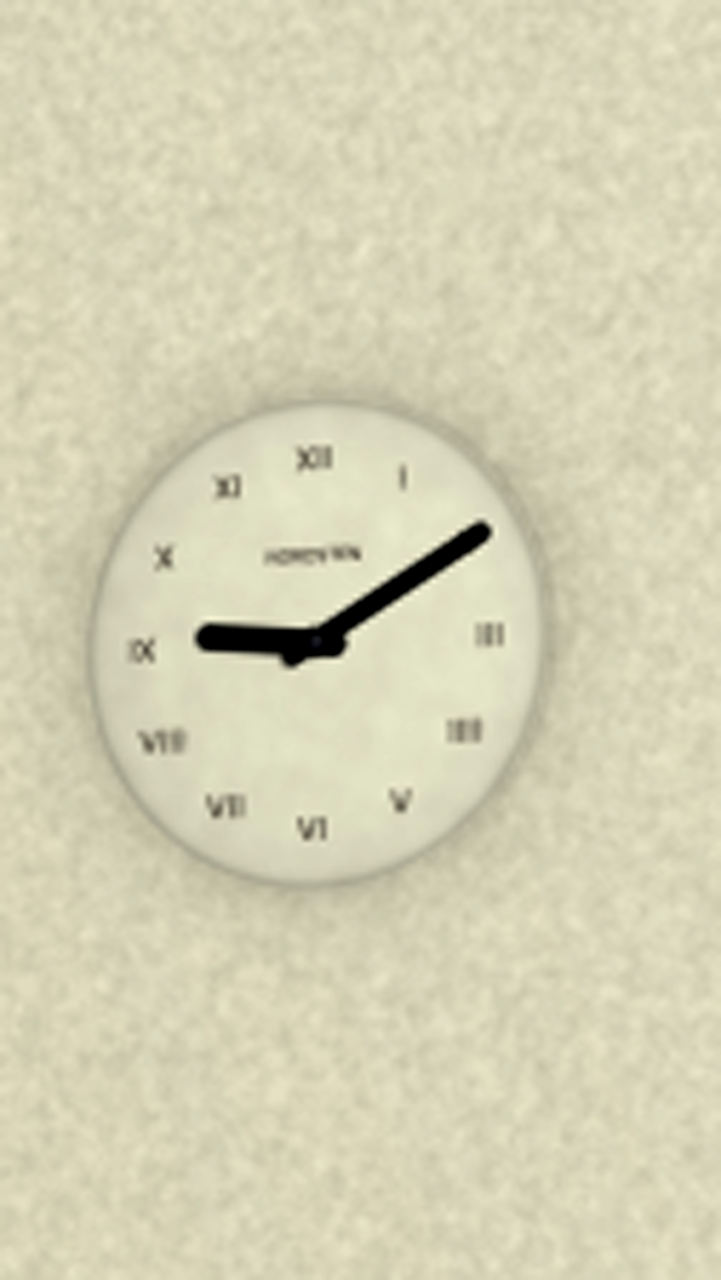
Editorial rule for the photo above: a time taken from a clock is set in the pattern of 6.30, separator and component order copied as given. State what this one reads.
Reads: 9.10
